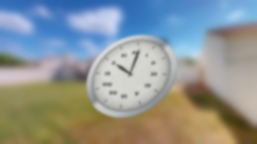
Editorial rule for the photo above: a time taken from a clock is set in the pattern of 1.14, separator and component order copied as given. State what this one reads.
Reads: 10.01
